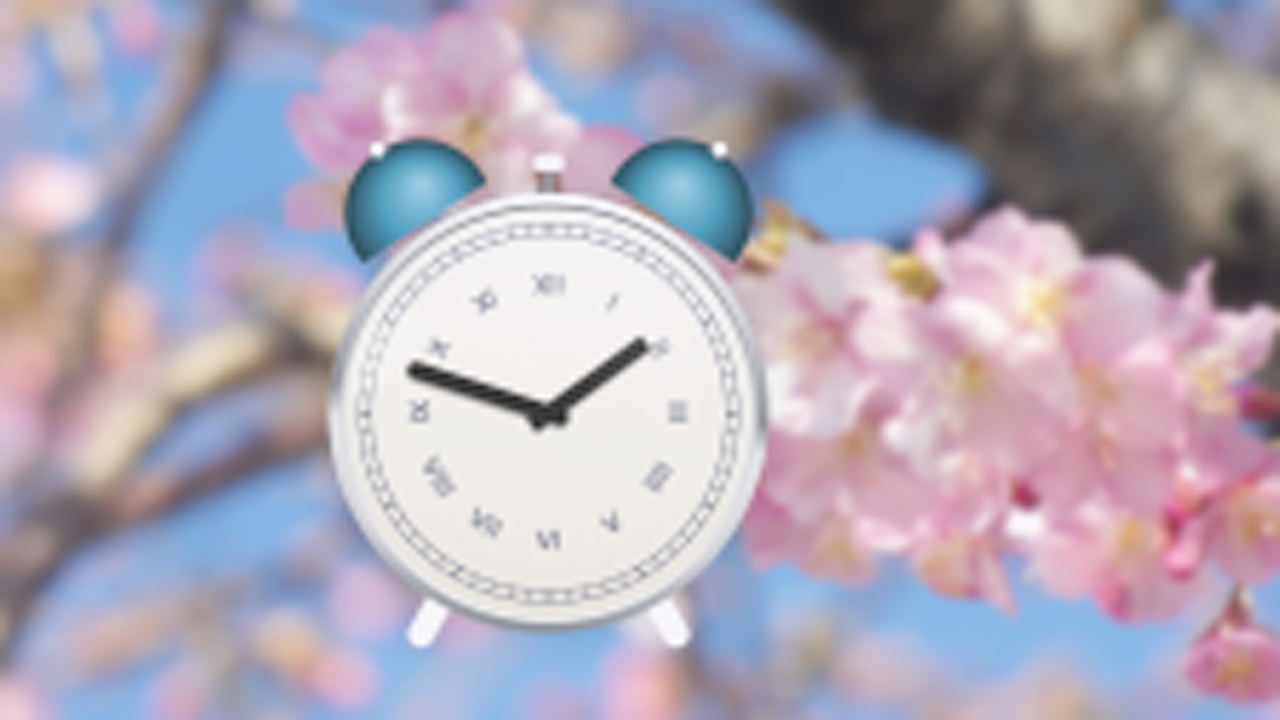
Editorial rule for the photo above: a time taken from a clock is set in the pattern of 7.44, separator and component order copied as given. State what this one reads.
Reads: 1.48
